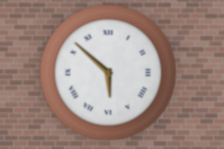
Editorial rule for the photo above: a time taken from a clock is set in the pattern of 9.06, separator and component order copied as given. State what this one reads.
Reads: 5.52
